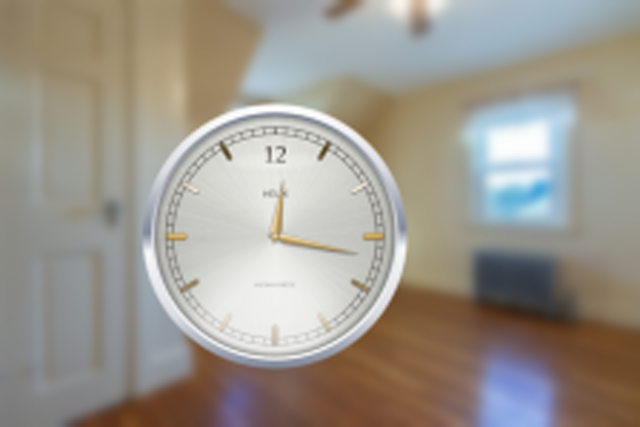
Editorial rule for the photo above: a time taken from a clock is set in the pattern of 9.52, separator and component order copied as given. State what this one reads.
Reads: 12.17
